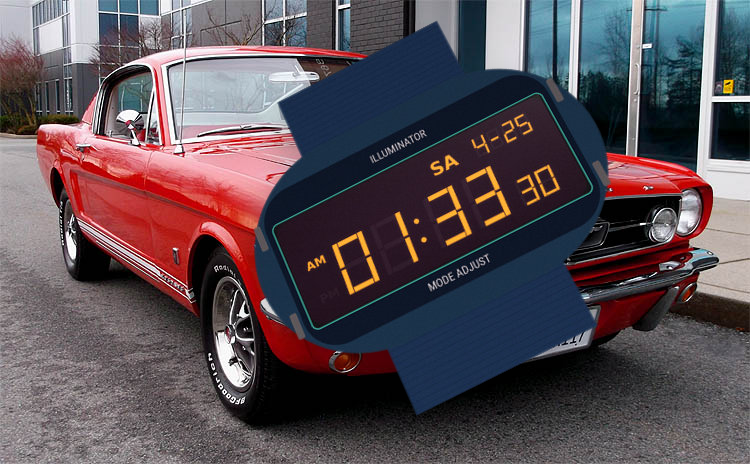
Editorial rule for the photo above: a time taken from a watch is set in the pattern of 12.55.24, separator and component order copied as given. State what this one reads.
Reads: 1.33.30
